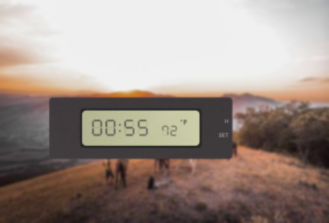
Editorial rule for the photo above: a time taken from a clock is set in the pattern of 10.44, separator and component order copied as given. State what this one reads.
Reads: 0.55
